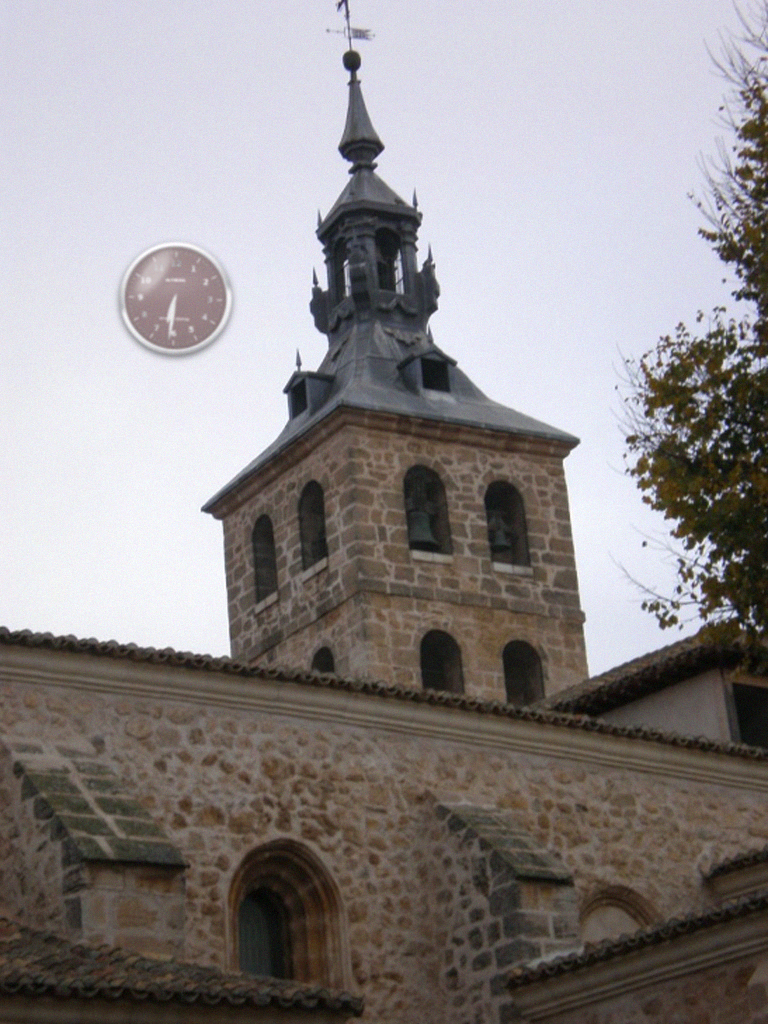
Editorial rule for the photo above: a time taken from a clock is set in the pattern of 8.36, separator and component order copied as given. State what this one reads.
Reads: 6.31
